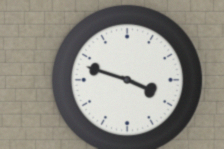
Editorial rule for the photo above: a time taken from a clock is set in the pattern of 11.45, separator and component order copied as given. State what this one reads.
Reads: 3.48
